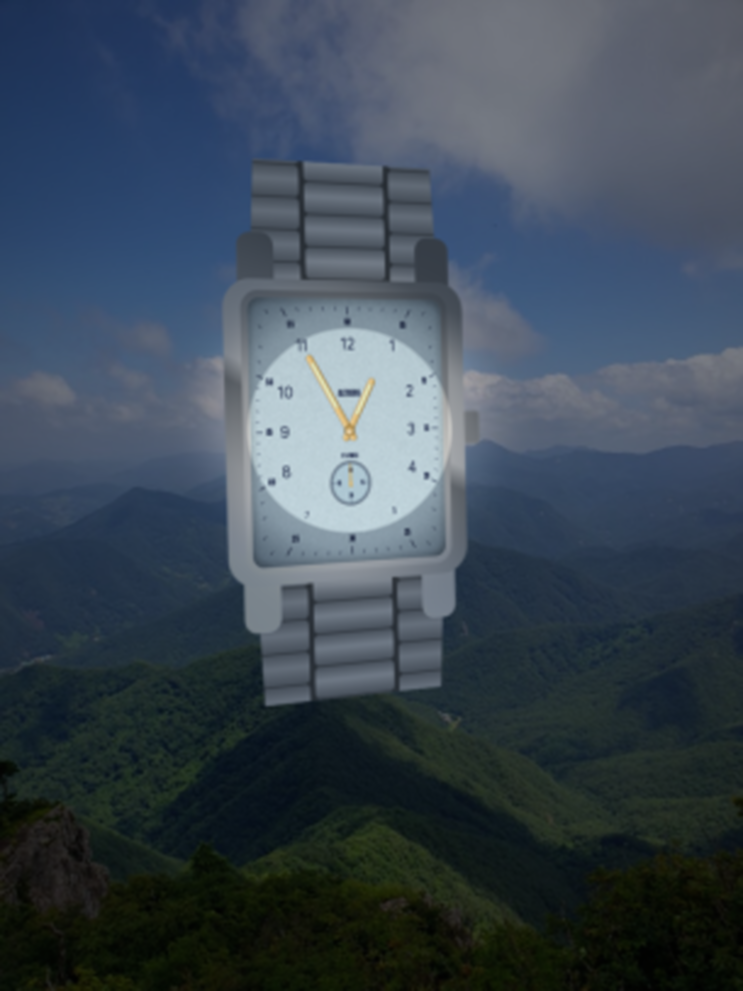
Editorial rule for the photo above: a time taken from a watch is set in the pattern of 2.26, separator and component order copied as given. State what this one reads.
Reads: 12.55
